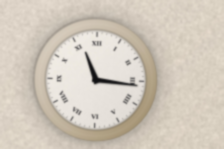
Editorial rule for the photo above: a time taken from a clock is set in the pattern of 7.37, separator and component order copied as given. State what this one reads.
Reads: 11.16
